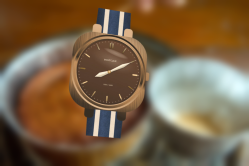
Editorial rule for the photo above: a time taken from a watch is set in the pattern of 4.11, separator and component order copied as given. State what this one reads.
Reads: 8.10
